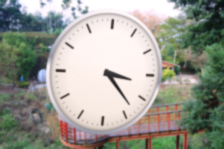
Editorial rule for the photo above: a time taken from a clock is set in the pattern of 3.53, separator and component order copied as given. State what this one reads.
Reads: 3.23
